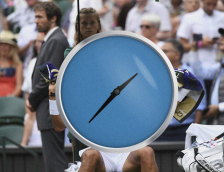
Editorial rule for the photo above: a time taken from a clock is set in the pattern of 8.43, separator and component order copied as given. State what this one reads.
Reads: 1.37
